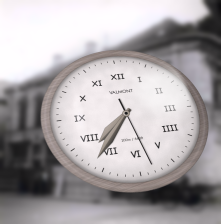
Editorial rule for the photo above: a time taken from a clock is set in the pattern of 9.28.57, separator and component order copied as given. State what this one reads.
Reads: 7.36.28
